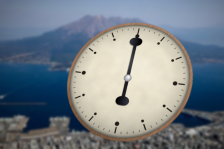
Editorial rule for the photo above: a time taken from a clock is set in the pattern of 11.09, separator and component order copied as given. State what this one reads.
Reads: 6.00
